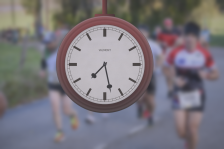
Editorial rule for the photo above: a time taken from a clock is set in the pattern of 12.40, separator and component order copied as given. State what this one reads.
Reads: 7.28
